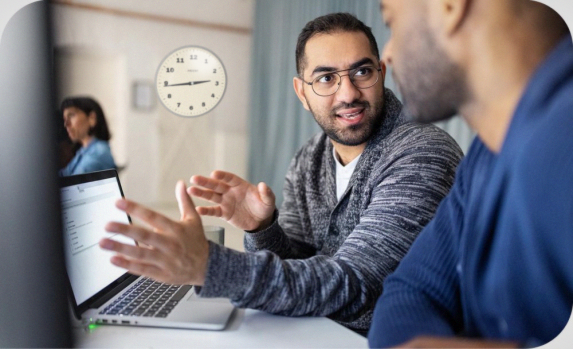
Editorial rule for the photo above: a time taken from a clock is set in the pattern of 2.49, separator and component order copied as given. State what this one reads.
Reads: 2.44
